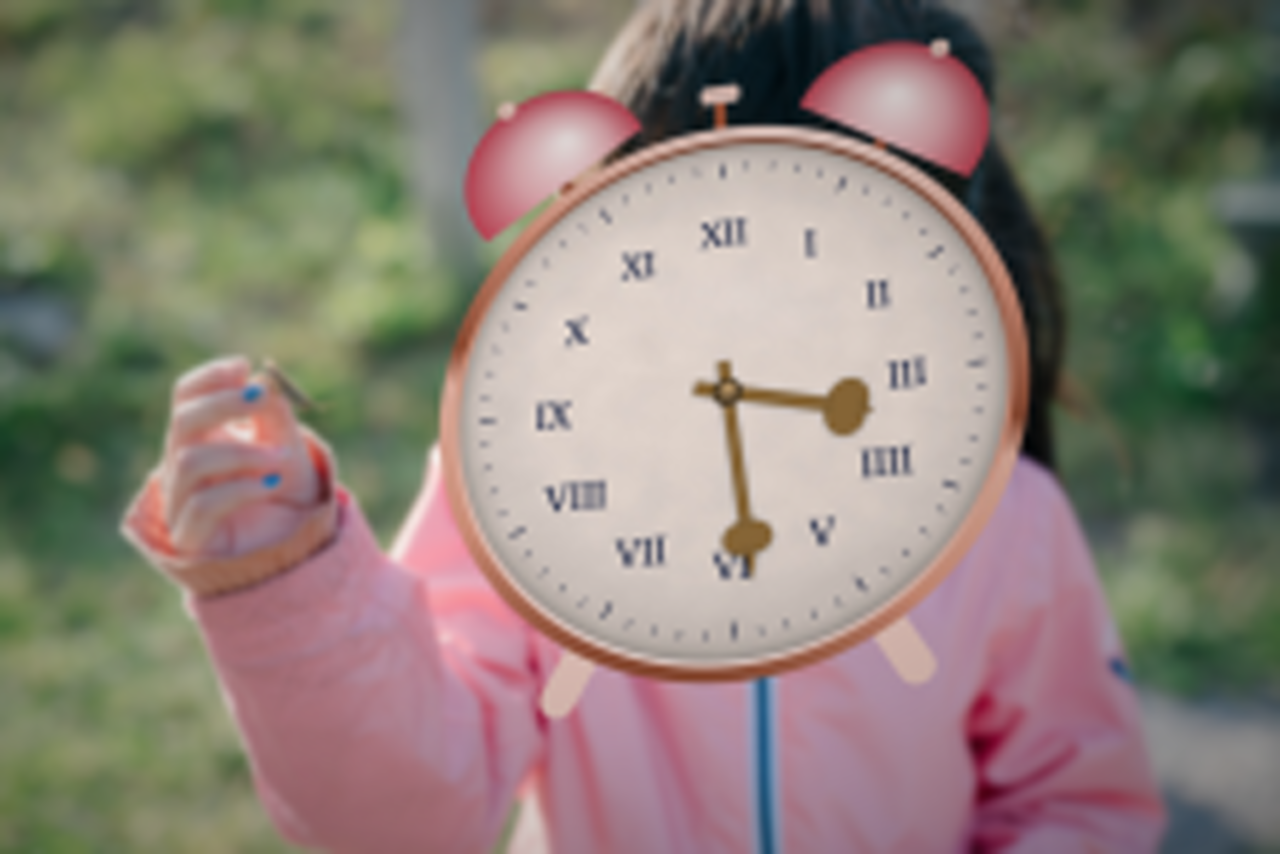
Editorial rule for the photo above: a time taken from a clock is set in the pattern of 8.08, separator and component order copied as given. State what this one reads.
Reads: 3.29
